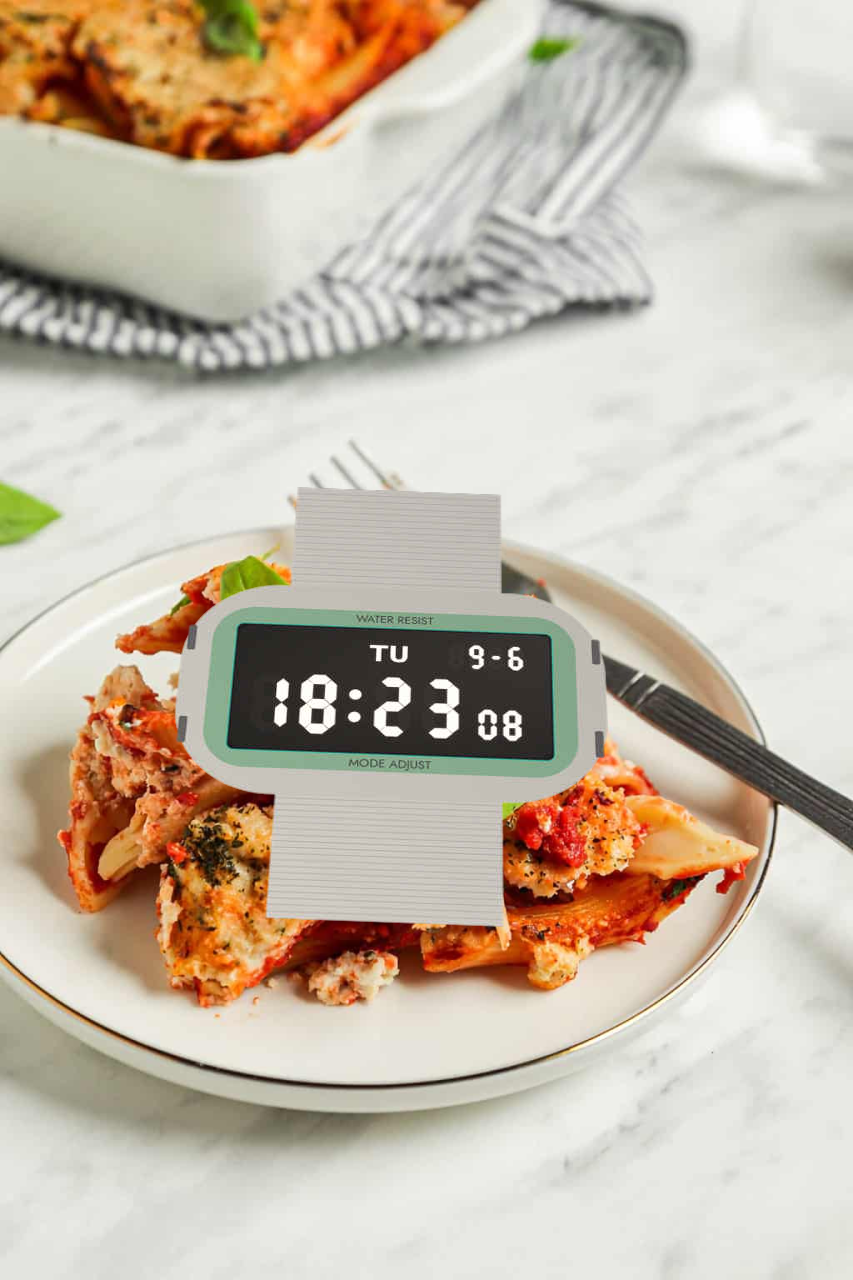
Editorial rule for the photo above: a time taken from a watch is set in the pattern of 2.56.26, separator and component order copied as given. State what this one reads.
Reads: 18.23.08
